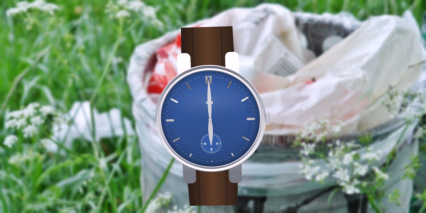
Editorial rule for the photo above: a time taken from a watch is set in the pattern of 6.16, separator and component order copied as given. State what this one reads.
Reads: 6.00
